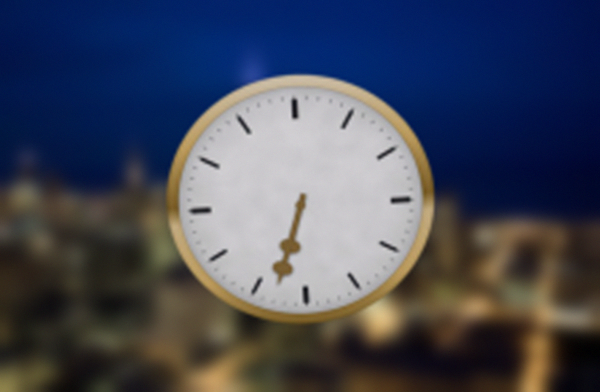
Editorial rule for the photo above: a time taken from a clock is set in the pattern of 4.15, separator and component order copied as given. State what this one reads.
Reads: 6.33
